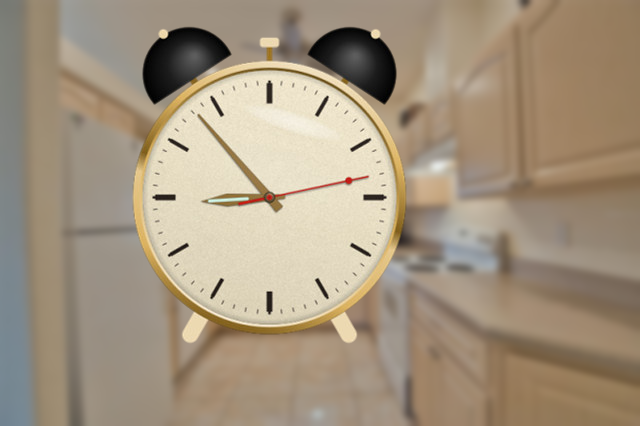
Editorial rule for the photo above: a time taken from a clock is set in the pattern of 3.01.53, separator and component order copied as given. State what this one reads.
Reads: 8.53.13
